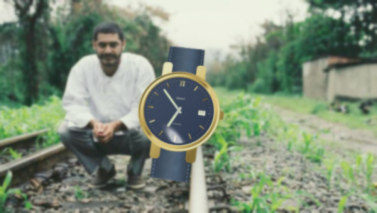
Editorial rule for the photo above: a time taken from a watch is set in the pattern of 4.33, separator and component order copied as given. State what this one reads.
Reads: 6.53
